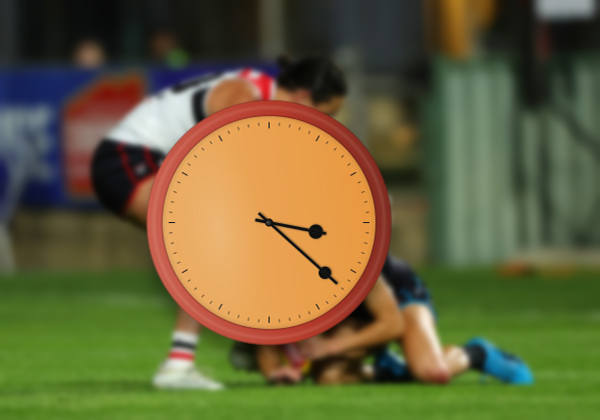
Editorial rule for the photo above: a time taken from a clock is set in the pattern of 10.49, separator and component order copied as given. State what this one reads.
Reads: 3.22
